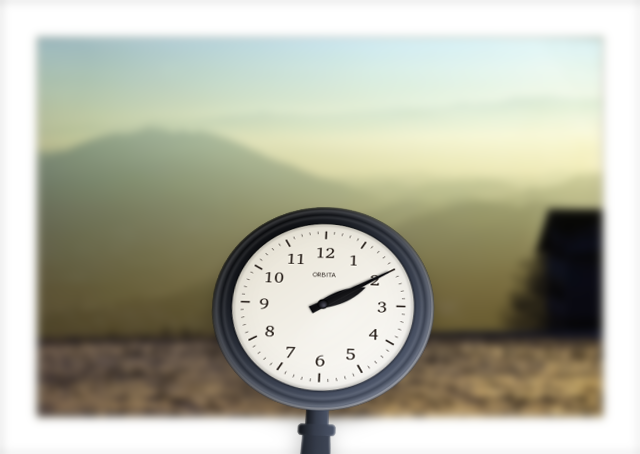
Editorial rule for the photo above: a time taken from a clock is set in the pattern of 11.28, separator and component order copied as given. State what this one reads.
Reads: 2.10
